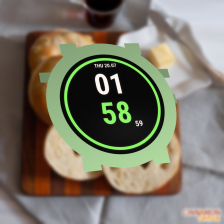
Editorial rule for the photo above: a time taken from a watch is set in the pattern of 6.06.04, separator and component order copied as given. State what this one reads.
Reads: 1.58.59
